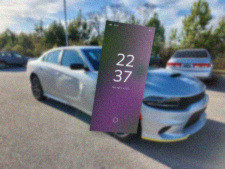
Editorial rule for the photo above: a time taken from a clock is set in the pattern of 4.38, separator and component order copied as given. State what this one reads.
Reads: 22.37
